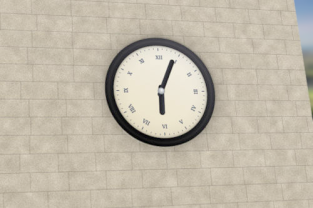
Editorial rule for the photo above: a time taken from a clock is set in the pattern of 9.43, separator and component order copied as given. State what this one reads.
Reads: 6.04
